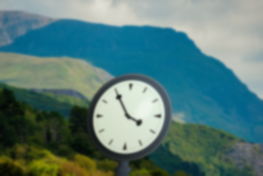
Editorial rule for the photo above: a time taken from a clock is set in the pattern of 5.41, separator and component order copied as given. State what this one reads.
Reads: 3.55
